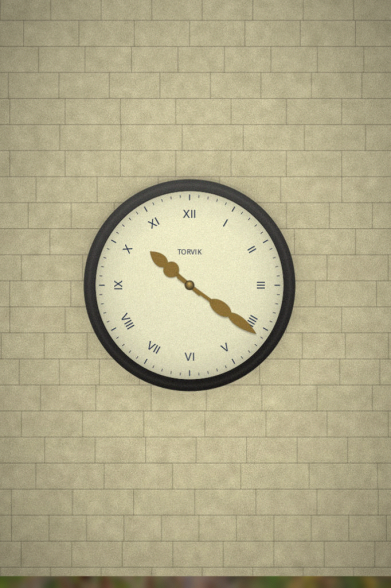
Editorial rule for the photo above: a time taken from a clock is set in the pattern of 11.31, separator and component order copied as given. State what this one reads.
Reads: 10.21
